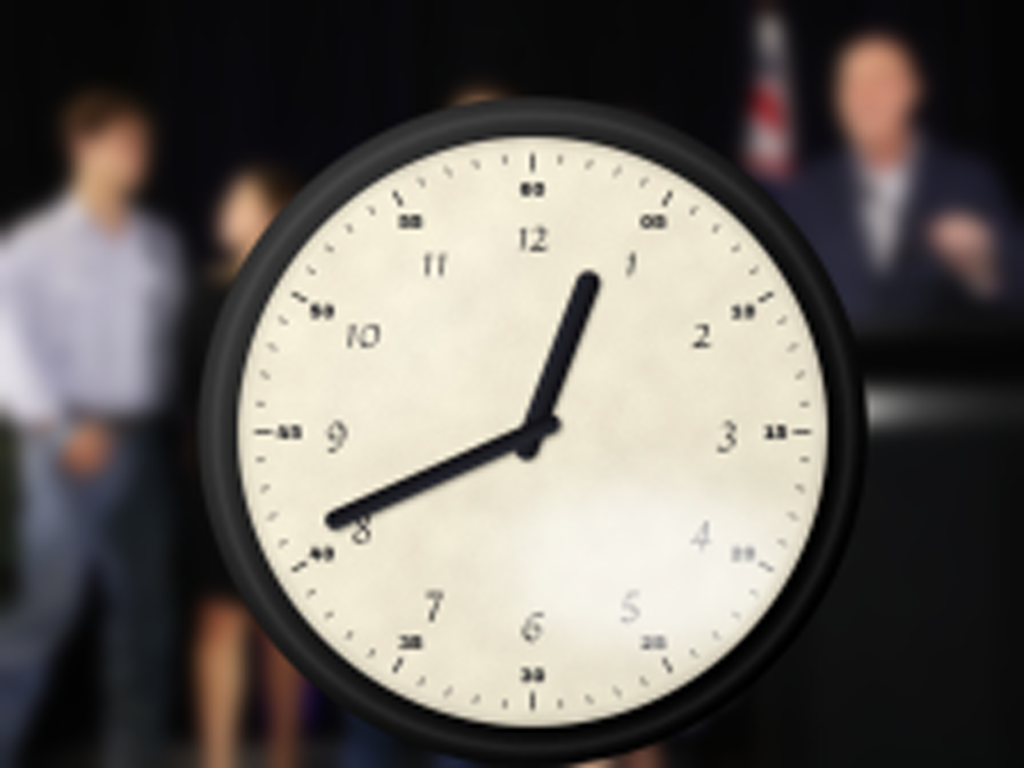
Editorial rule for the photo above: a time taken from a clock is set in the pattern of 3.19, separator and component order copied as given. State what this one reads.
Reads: 12.41
